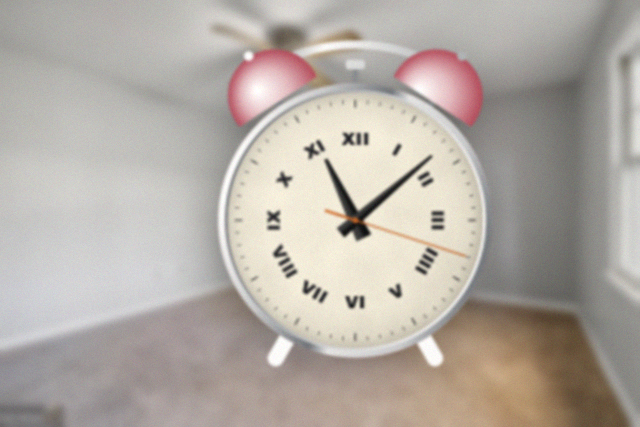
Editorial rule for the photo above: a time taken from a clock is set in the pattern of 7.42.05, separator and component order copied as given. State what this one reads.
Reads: 11.08.18
